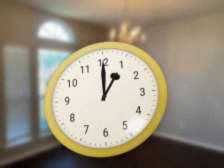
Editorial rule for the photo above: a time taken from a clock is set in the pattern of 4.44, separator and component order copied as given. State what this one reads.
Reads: 1.00
